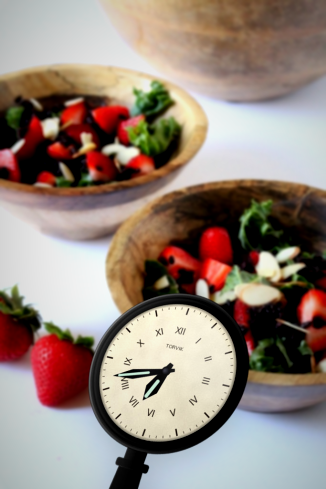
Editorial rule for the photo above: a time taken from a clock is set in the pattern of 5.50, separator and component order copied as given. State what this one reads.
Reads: 6.42
